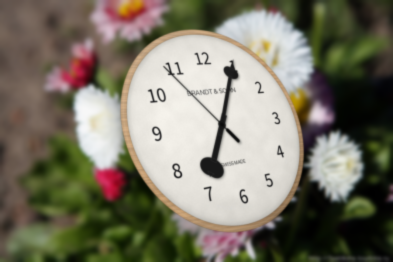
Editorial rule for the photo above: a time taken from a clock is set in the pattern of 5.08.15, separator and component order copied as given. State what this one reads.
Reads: 7.04.54
